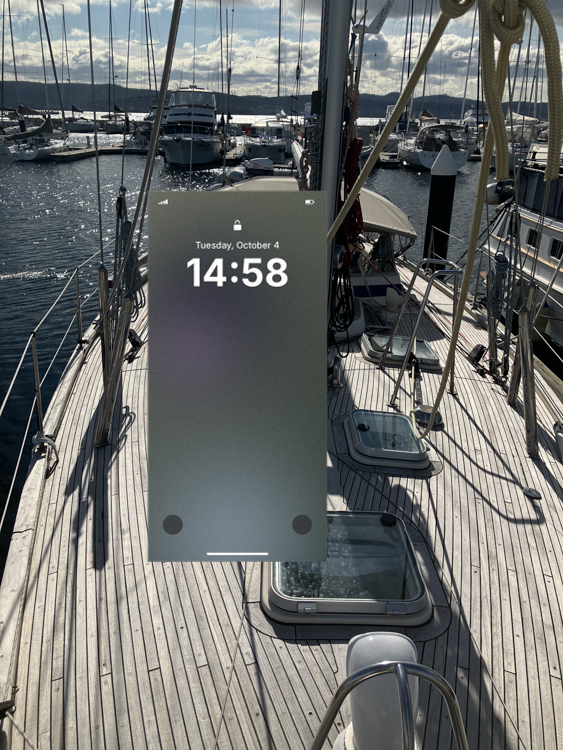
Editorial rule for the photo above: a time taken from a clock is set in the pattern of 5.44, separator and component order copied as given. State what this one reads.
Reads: 14.58
